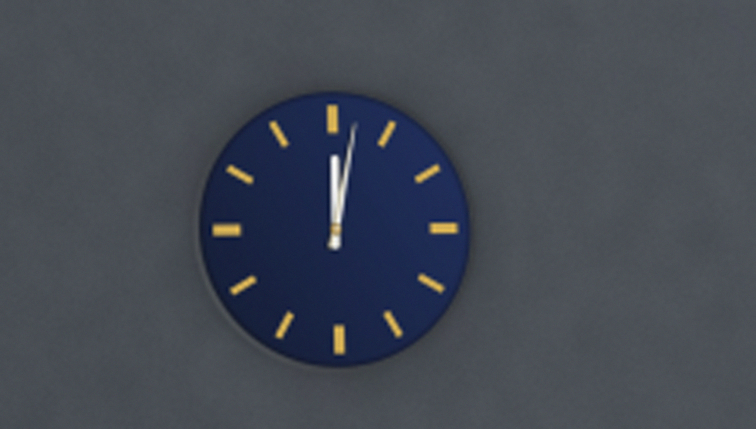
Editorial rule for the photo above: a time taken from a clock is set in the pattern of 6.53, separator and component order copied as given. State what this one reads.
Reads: 12.02
